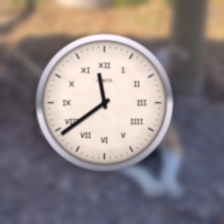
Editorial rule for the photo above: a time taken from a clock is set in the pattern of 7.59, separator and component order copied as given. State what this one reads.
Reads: 11.39
